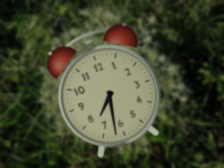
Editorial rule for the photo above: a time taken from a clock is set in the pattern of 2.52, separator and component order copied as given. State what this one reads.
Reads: 7.32
